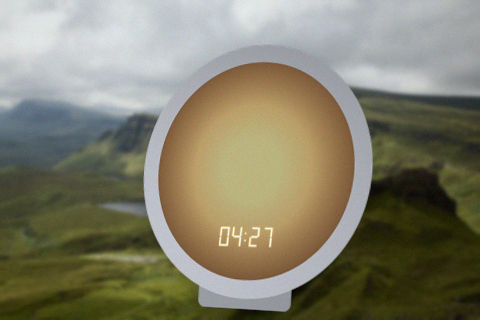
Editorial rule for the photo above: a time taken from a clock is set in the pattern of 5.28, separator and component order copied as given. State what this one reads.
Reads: 4.27
